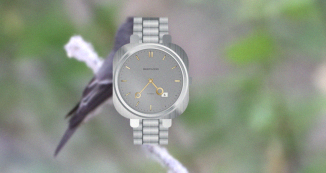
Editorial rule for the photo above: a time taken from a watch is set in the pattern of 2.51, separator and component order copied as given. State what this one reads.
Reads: 4.37
